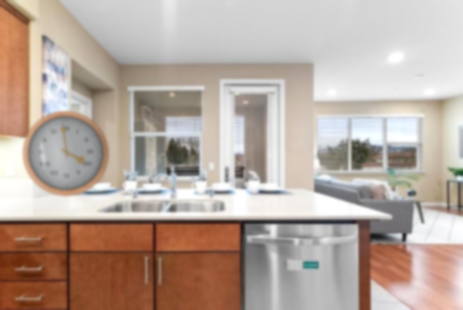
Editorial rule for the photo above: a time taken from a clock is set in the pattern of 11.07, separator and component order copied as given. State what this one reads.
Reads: 3.59
